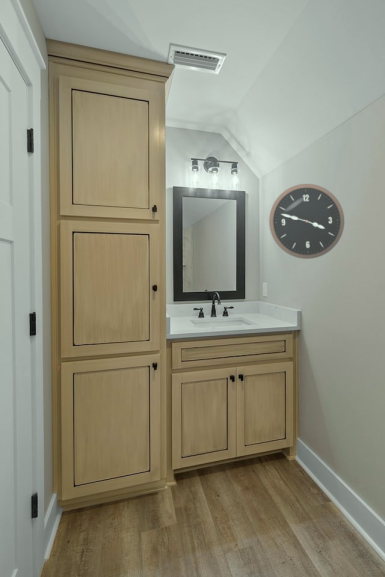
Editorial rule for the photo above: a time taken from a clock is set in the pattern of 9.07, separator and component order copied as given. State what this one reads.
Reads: 3.48
